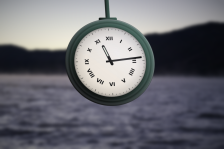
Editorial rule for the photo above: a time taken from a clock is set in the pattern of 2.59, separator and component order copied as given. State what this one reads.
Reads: 11.14
